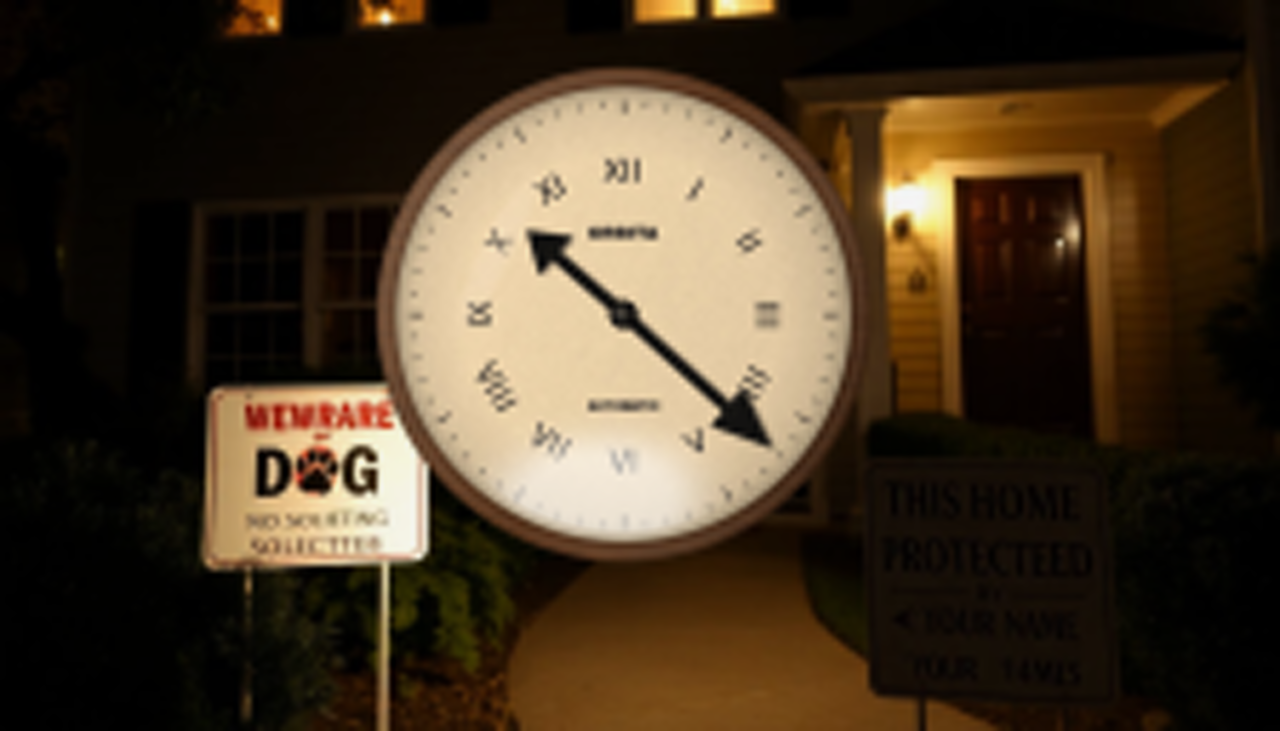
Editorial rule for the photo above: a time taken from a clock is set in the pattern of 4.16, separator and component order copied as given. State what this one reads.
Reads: 10.22
